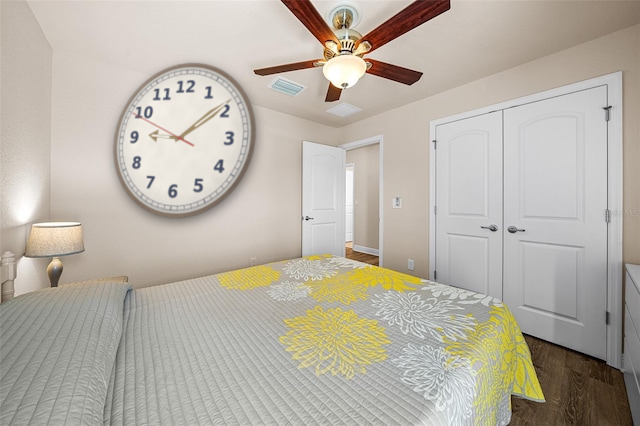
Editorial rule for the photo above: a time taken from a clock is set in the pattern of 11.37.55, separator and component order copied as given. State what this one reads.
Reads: 9.08.49
